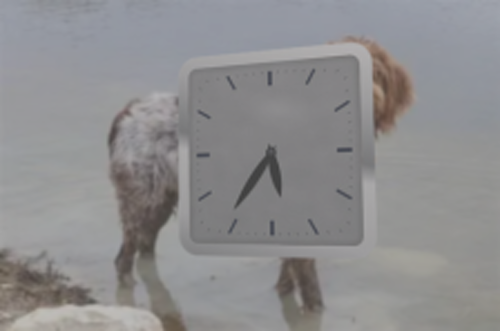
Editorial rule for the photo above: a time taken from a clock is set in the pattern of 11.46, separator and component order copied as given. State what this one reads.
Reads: 5.36
